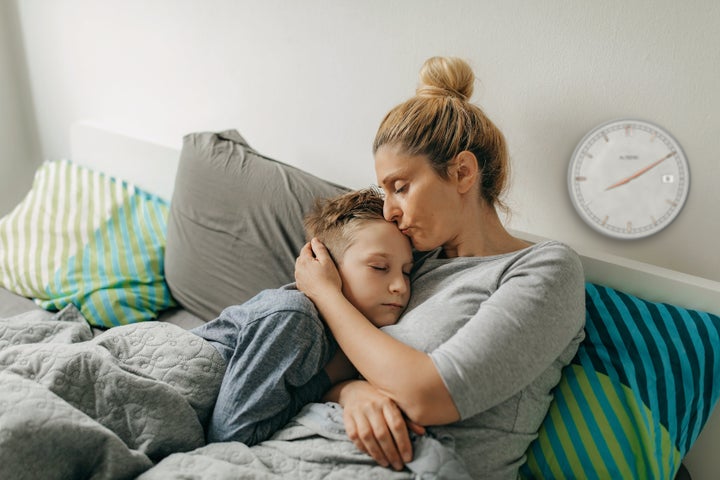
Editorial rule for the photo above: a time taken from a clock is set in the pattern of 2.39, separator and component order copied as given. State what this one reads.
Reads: 8.10
